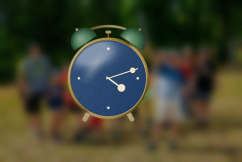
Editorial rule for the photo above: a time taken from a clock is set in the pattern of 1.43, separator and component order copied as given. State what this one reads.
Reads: 4.12
